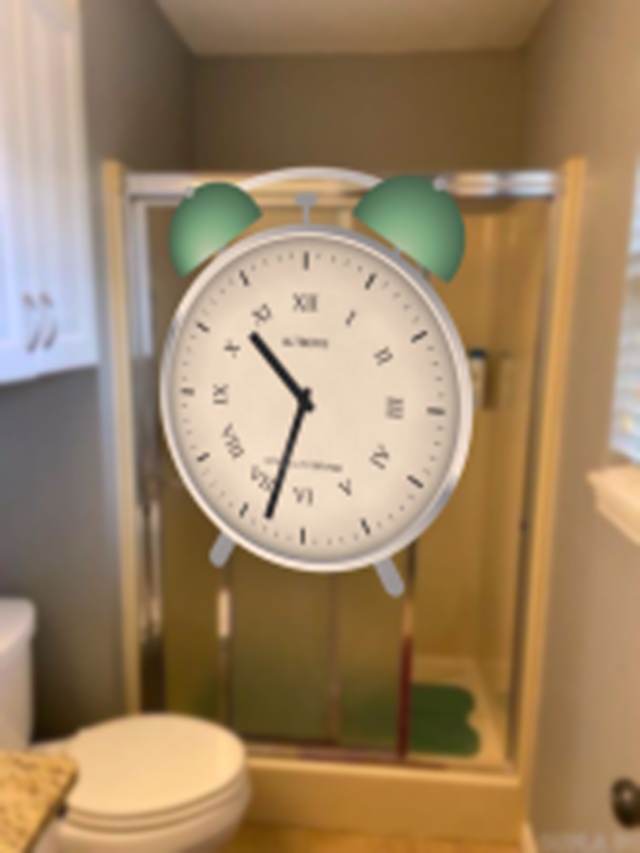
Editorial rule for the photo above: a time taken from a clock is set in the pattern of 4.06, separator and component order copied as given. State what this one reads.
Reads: 10.33
